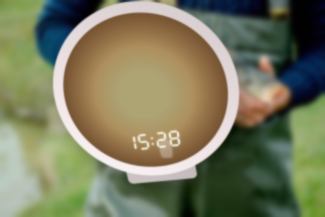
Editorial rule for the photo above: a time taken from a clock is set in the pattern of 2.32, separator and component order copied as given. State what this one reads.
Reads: 15.28
